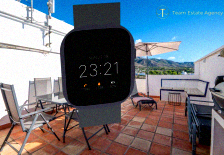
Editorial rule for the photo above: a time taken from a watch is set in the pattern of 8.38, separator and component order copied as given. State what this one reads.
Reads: 23.21
